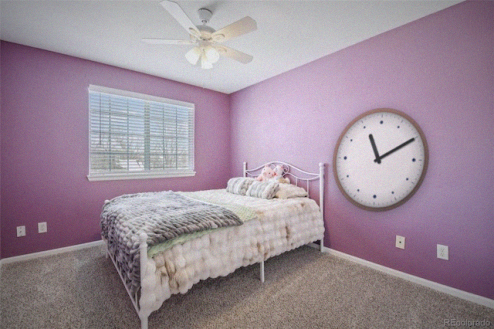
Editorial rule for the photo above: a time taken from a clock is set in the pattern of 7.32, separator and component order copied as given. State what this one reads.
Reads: 11.10
